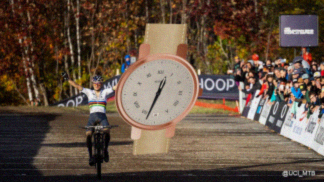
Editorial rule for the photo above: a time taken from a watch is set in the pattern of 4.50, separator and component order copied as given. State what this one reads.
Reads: 12.33
